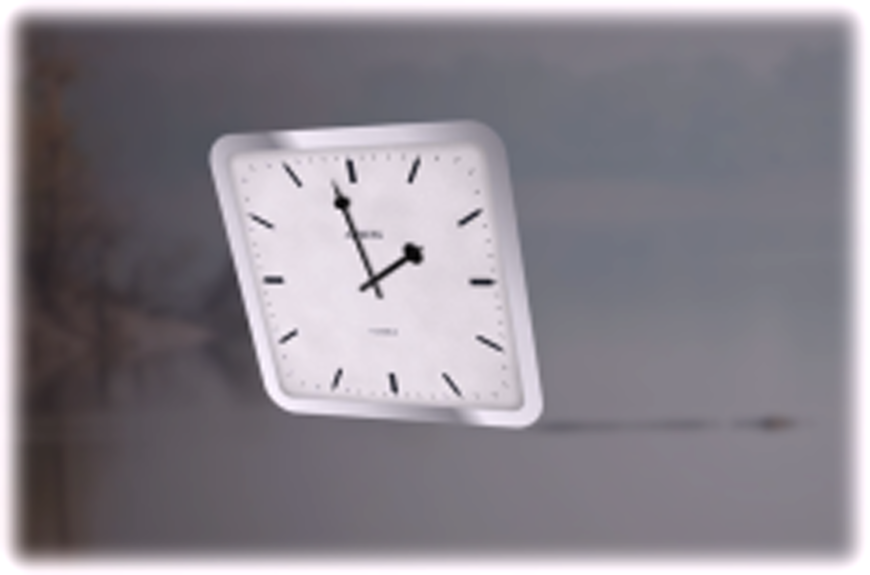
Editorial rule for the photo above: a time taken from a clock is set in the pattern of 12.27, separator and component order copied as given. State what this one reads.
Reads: 1.58
